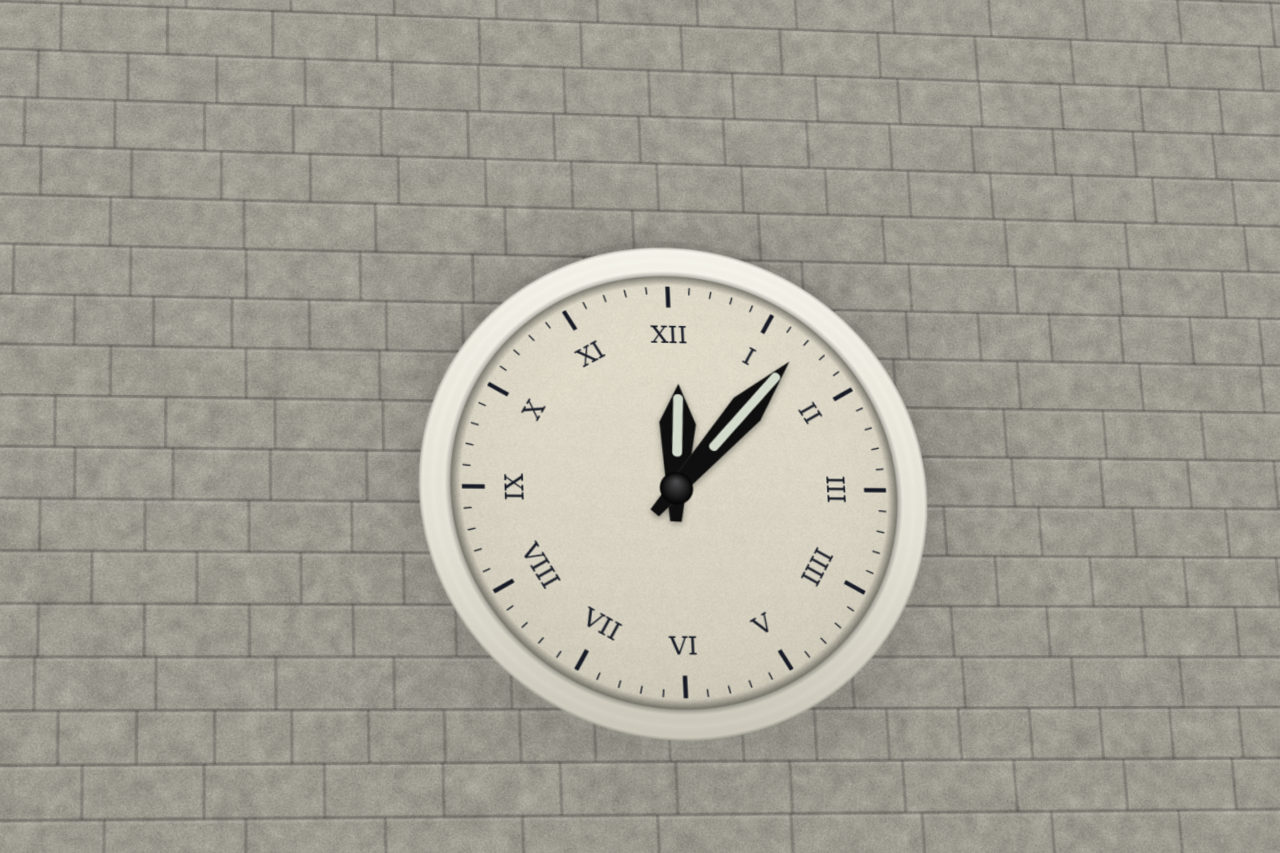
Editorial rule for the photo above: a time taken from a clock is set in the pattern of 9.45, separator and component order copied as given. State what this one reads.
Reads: 12.07
